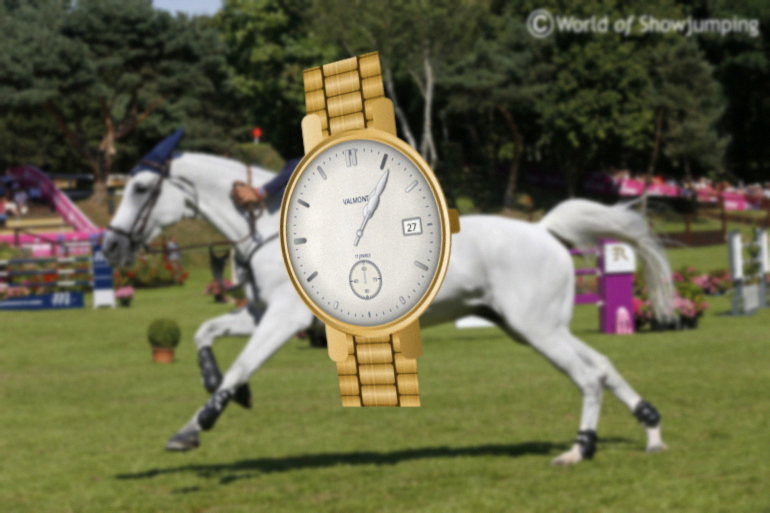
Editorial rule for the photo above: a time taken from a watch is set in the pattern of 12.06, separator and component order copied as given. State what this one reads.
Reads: 1.06
